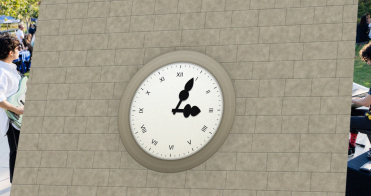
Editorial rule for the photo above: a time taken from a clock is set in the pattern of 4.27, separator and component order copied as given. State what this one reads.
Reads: 3.04
